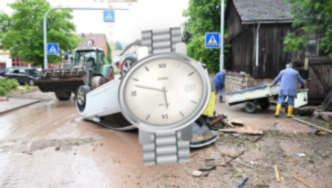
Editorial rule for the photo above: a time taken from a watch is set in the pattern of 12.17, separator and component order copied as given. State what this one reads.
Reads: 5.48
